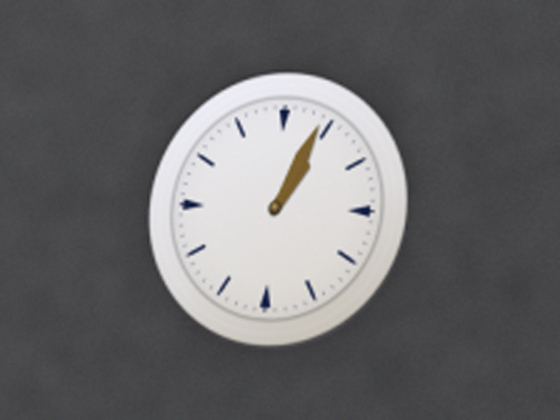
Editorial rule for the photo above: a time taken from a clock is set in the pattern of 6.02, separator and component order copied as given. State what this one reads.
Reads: 1.04
